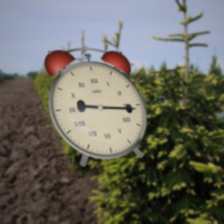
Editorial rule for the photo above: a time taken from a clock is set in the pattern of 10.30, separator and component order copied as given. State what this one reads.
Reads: 9.16
